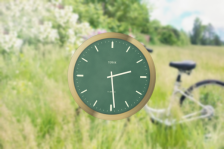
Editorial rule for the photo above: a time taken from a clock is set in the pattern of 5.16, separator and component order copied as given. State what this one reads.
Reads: 2.29
